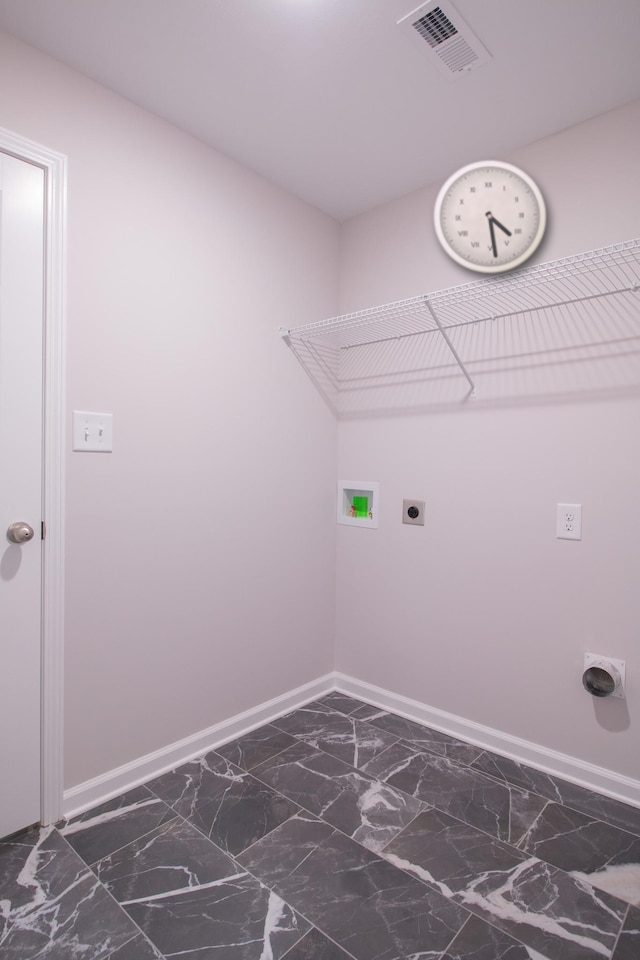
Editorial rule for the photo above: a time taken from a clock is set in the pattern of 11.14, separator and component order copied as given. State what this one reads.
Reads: 4.29
